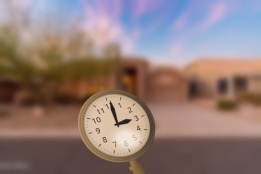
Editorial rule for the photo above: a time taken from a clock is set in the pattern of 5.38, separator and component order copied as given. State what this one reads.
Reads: 3.01
